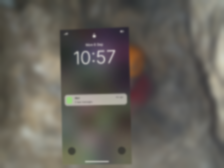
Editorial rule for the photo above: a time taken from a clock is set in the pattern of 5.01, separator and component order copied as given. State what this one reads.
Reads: 10.57
